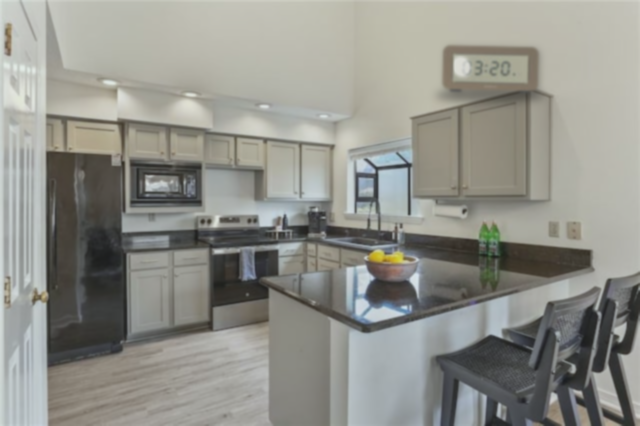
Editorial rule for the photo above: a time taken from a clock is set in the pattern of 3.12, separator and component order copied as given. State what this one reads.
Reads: 3.20
